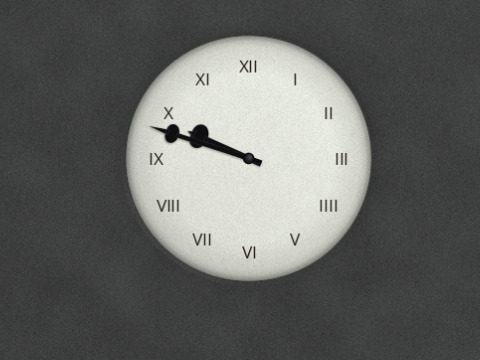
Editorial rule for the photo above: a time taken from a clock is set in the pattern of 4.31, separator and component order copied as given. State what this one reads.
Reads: 9.48
